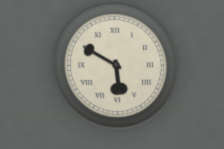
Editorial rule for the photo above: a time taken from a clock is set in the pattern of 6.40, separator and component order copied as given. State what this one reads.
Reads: 5.50
